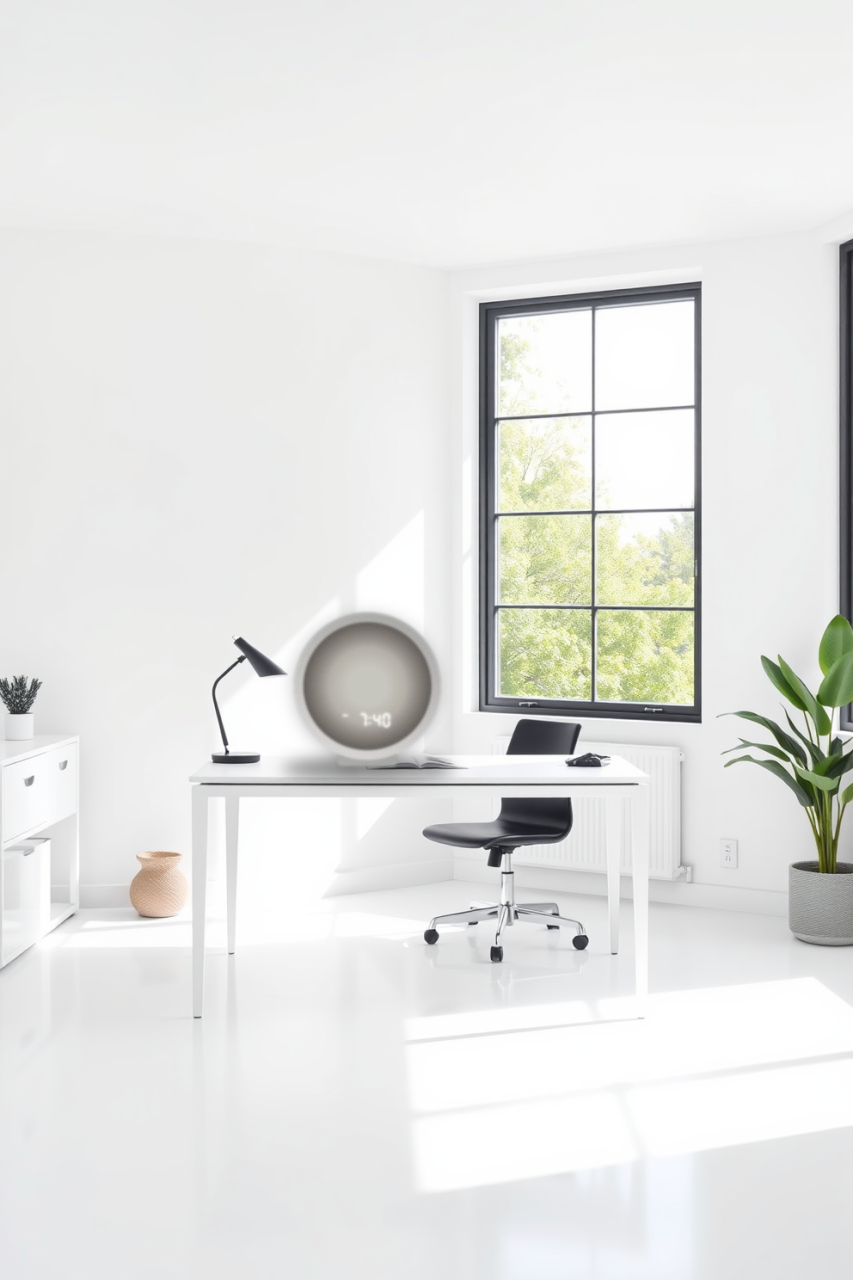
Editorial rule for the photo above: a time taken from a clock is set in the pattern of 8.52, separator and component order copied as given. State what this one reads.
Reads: 7.40
